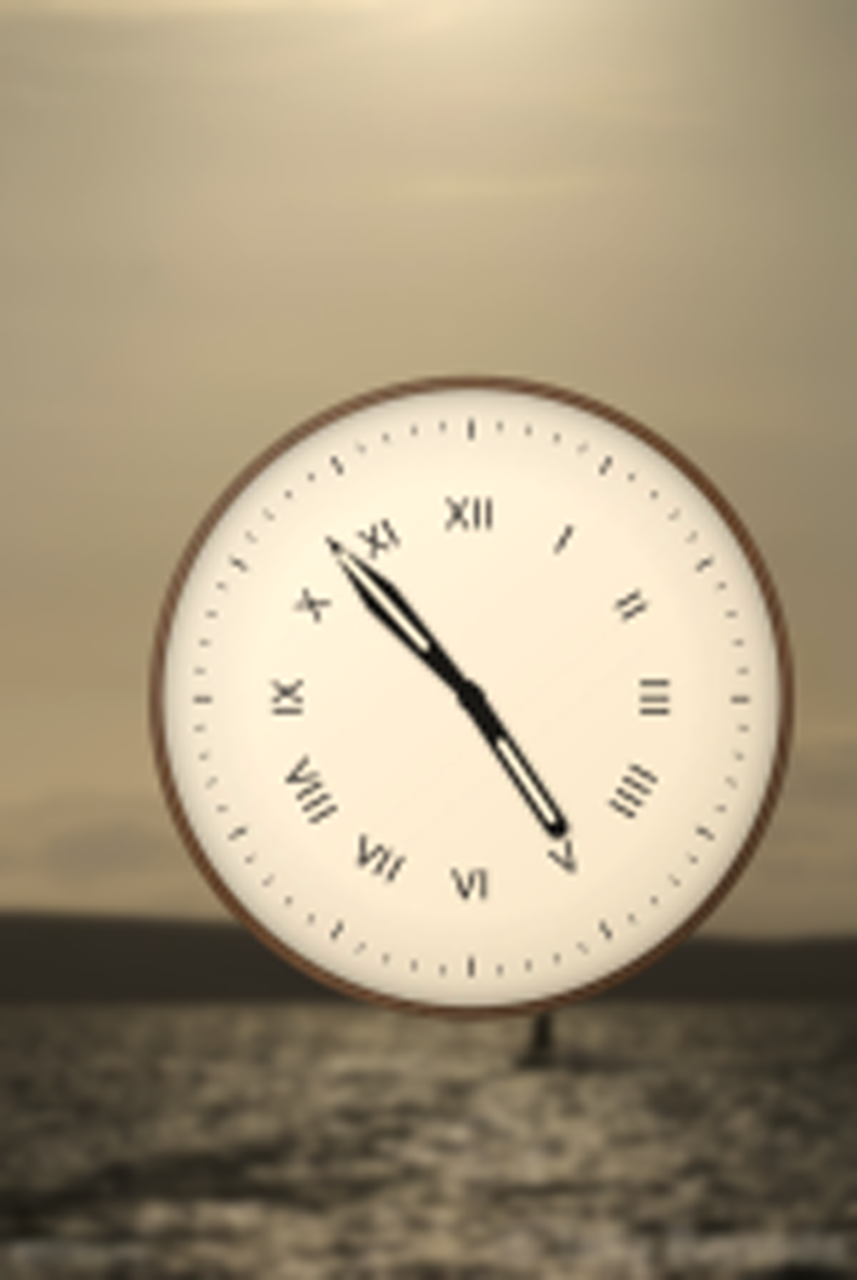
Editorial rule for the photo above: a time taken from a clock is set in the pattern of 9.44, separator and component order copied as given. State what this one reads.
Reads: 4.53
